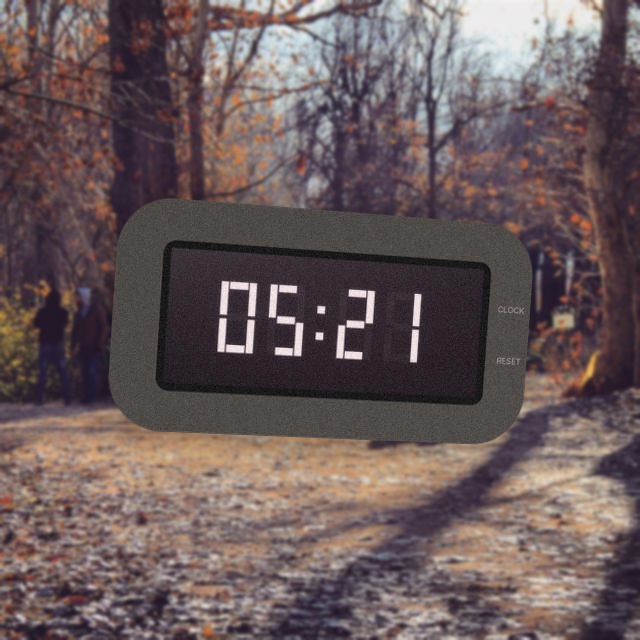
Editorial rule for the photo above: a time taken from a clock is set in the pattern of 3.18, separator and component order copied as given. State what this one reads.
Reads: 5.21
